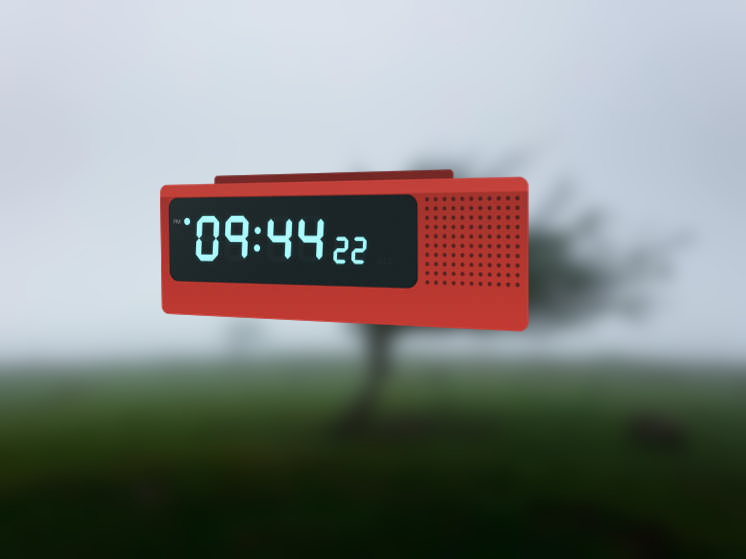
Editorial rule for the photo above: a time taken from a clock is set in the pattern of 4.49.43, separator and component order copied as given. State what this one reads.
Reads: 9.44.22
